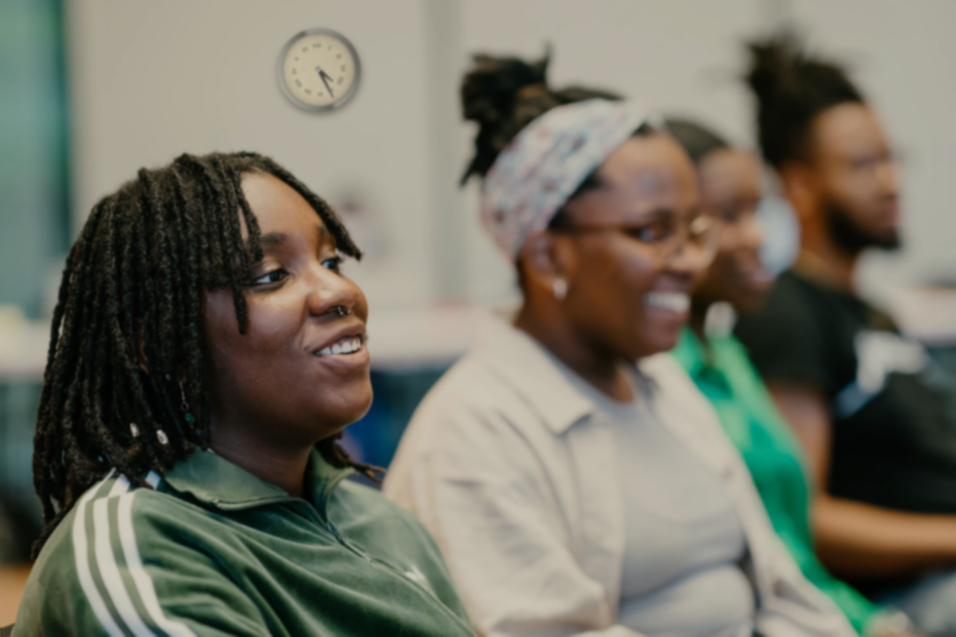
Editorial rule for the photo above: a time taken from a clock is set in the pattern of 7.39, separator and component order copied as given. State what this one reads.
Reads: 4.26
